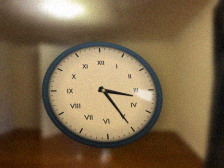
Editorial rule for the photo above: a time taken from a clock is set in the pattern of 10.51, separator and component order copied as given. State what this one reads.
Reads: 3.25
